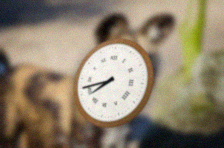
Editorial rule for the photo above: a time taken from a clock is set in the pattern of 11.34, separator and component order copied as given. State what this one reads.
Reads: 7.42
